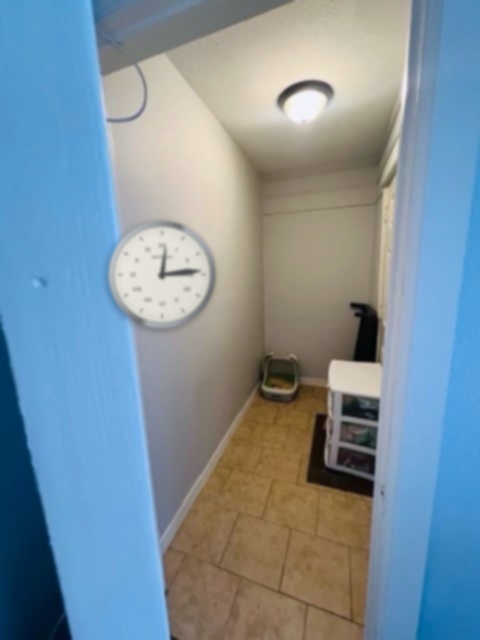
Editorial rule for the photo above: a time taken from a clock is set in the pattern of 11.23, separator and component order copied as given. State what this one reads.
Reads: 12.14
